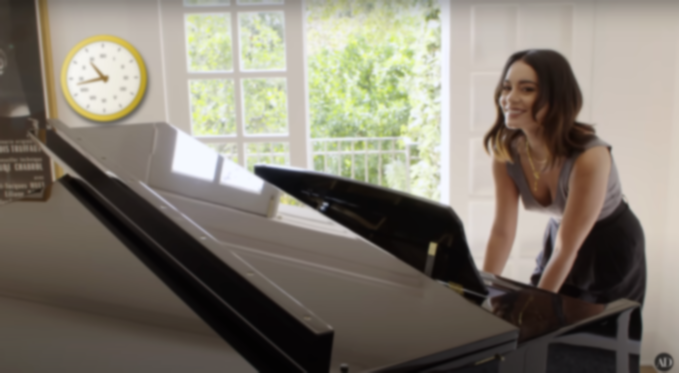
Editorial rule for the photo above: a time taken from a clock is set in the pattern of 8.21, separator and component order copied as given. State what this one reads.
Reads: 10.43
